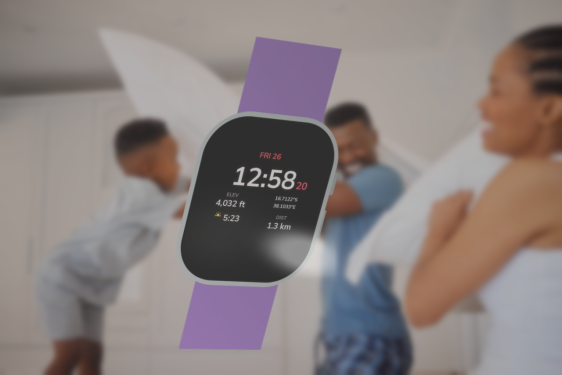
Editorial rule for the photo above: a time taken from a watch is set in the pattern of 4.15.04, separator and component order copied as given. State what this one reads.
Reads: 12.58.20
